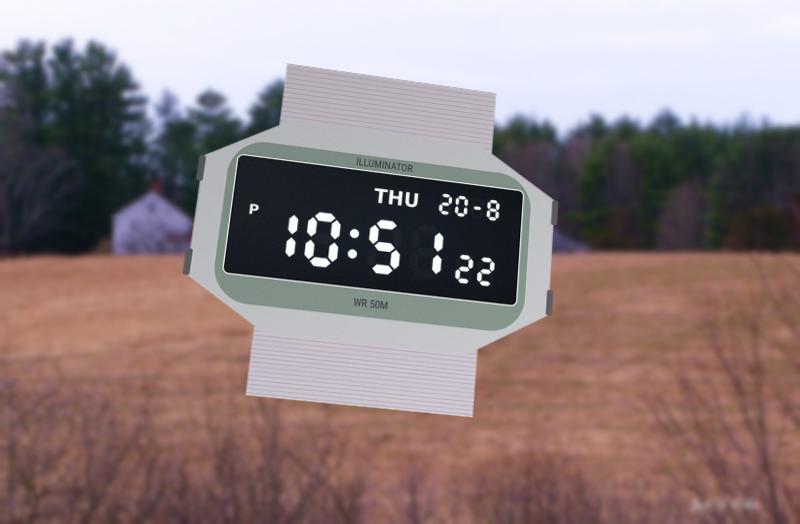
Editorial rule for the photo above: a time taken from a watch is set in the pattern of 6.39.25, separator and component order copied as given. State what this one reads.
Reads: 10.51.22
